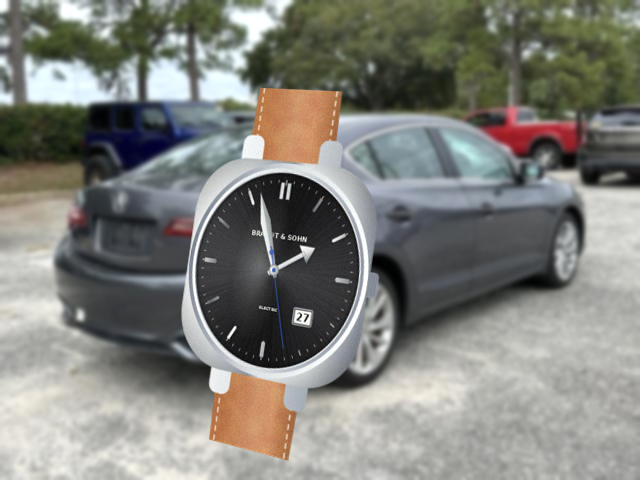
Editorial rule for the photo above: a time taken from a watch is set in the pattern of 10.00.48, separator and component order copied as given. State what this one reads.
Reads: 1.56.27
